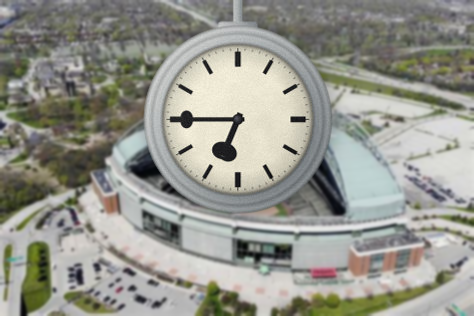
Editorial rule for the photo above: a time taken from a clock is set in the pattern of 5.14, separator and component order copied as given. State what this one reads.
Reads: 6.45
